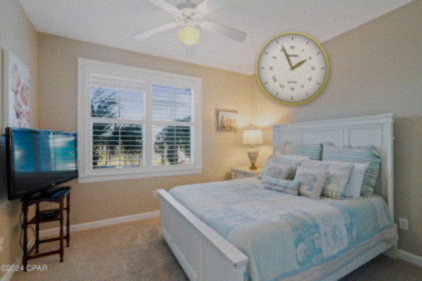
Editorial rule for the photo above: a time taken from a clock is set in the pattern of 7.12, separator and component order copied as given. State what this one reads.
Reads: 1.56
